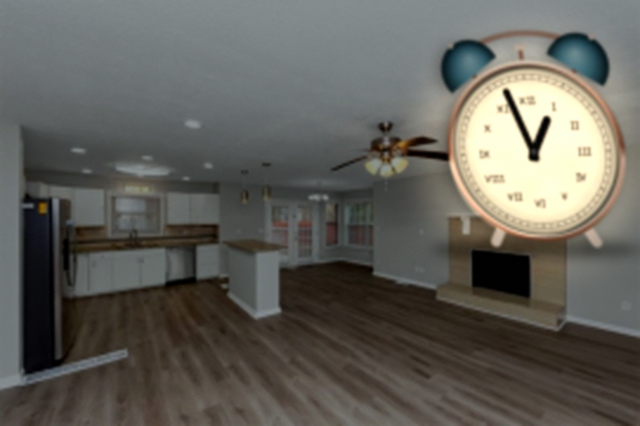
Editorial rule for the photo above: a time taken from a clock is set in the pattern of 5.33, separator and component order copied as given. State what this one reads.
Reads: 12.57
